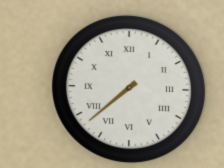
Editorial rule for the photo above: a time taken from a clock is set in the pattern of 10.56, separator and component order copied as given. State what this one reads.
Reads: 7.38
